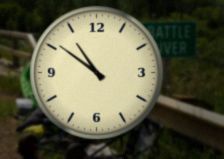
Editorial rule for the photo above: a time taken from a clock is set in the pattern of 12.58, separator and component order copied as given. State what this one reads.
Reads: 10.51
